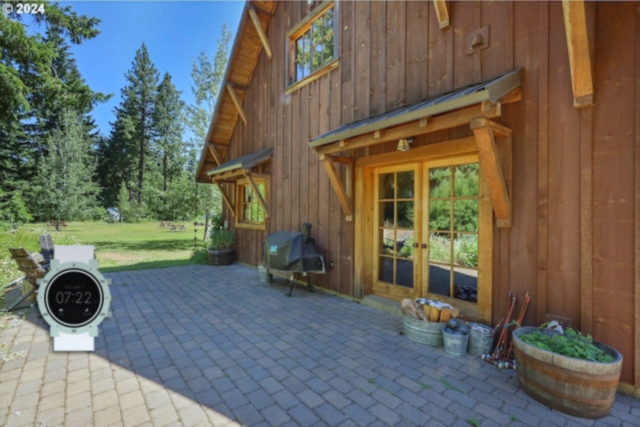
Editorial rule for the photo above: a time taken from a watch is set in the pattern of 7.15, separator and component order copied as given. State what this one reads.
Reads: 7.22
